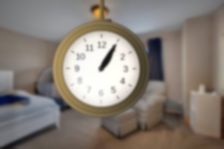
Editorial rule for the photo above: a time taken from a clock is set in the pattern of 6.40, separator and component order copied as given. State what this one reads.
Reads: 1.05
